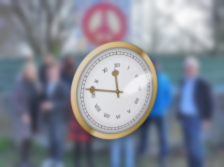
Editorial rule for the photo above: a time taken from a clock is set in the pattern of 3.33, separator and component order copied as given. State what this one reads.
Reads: 11.47
